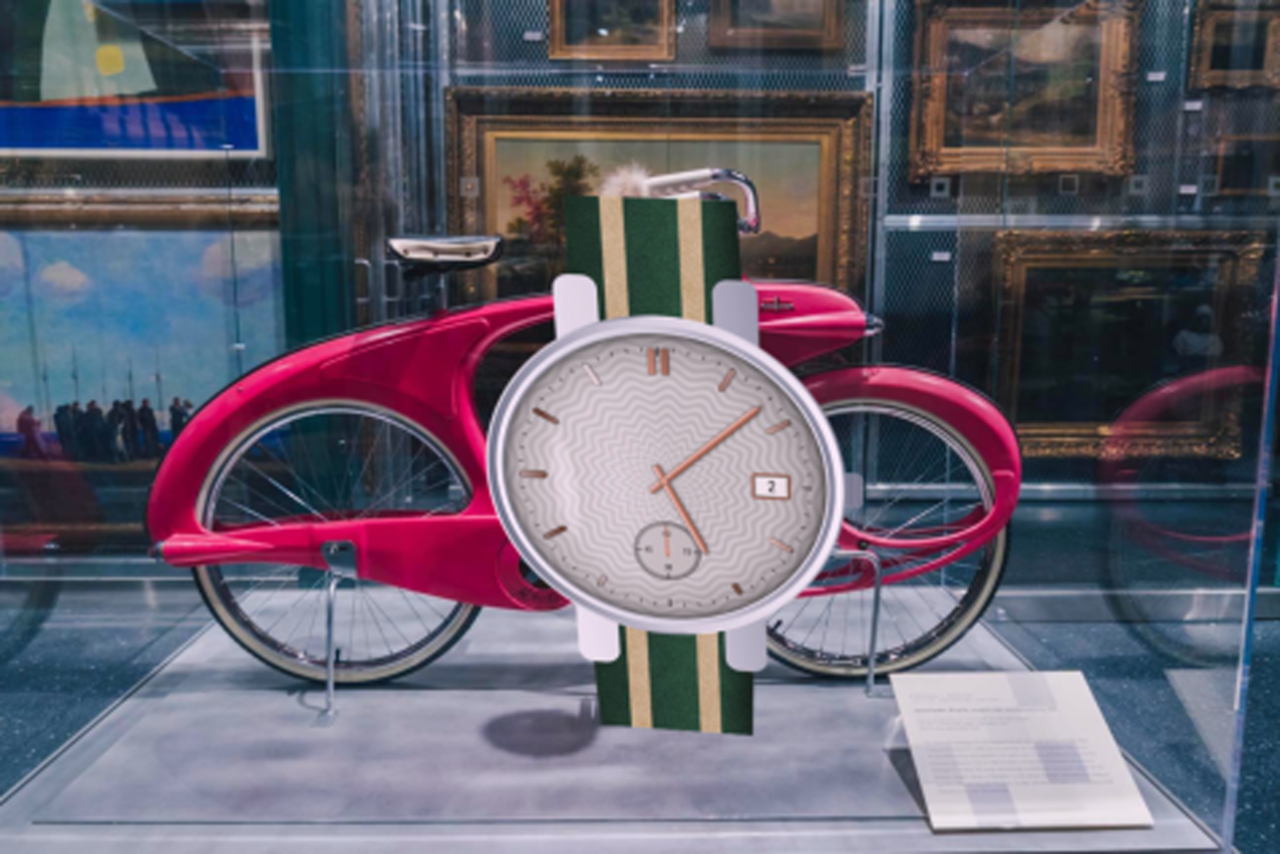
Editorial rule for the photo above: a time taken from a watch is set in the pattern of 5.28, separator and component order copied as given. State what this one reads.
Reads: 5.08
